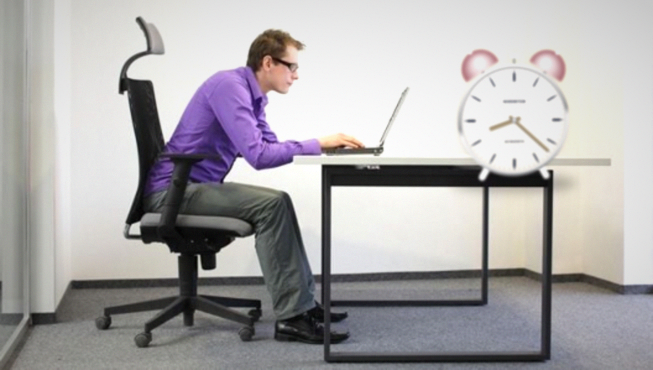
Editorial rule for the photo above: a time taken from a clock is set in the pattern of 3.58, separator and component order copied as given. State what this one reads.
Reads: 8.22
